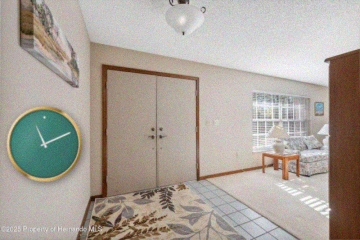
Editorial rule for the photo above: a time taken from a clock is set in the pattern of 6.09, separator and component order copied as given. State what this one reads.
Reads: 11.11
